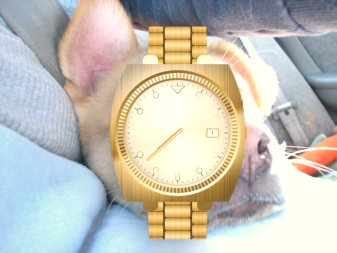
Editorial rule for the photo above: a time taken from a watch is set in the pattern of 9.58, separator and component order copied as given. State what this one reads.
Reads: 7.38
